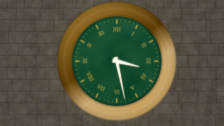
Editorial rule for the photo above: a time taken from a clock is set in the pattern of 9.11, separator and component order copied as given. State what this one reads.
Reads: 3.28
